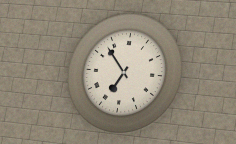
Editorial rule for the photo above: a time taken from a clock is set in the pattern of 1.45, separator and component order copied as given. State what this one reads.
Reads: 6.53
